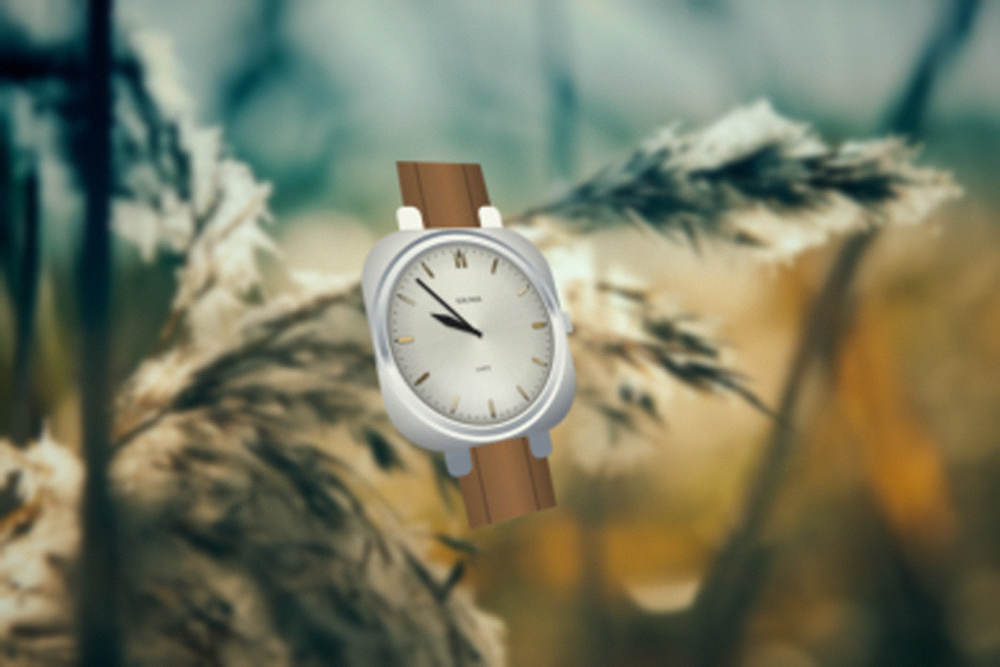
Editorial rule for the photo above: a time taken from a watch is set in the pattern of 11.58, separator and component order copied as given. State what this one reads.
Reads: 9.53
